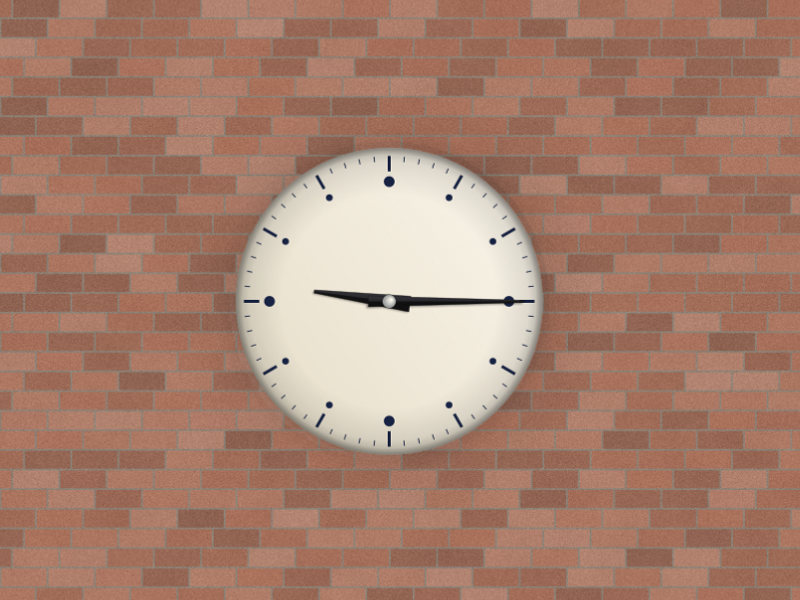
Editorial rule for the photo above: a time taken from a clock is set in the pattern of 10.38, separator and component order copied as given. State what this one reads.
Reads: 9.15
